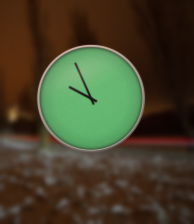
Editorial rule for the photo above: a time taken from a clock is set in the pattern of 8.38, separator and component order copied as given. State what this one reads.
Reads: 9.56
